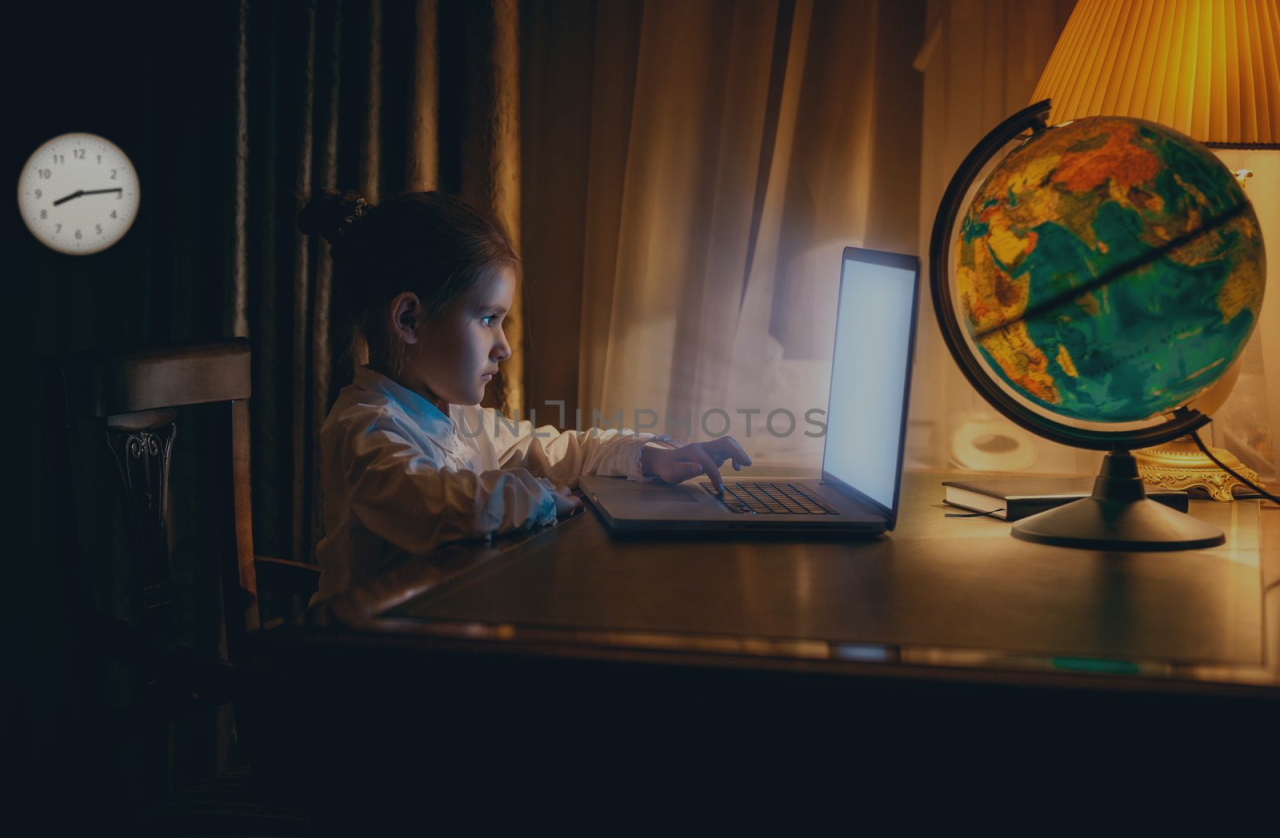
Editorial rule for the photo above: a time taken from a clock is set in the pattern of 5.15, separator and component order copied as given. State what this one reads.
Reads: 8.14
